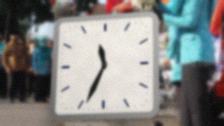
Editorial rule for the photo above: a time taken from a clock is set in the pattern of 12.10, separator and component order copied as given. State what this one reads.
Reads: 11.34
